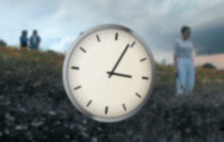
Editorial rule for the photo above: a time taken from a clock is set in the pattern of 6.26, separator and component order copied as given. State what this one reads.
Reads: 3.04
